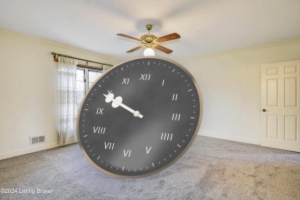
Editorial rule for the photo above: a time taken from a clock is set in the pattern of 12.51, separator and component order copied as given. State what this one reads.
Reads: 9.49
